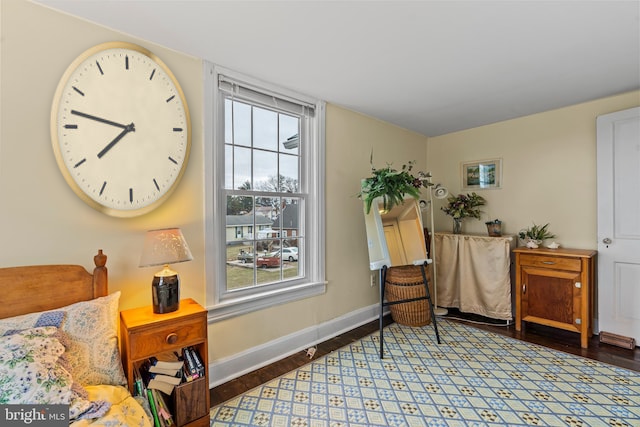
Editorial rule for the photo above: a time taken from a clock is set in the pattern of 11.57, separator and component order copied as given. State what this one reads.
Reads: 7.47
